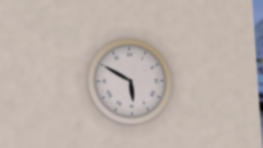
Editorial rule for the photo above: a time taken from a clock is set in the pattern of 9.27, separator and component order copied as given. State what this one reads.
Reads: 5.50
